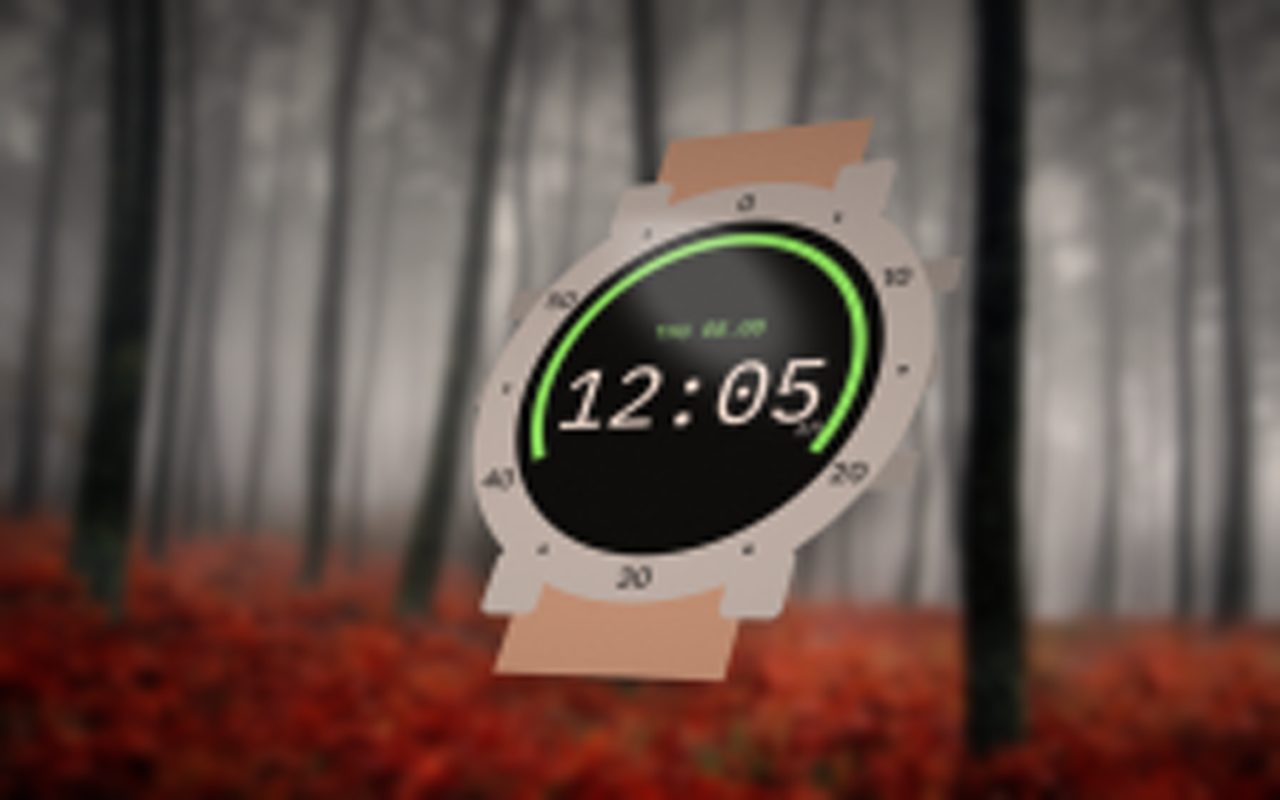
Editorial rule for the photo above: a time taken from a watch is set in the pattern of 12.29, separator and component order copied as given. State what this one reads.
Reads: 12.05
